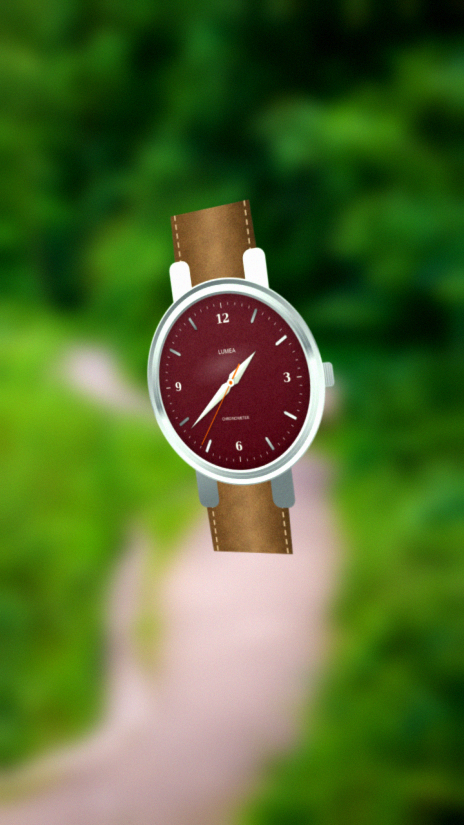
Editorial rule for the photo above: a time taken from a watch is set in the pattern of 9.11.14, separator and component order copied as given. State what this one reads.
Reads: 1.38.36
